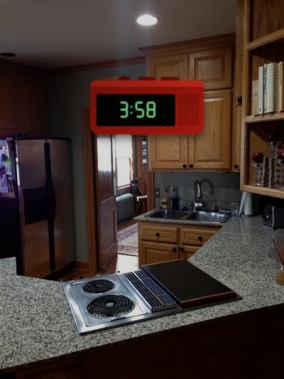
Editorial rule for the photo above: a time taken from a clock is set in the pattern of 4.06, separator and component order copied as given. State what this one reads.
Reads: 3.58
